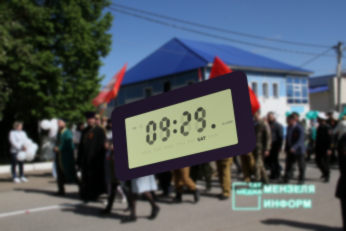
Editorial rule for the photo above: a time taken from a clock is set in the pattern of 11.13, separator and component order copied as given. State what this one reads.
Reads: 9.29
